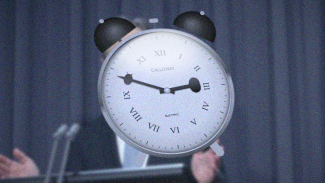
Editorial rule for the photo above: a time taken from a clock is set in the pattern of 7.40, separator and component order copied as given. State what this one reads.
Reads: 2.49
